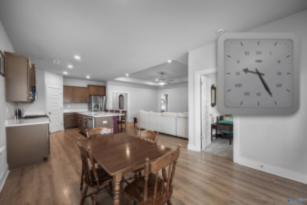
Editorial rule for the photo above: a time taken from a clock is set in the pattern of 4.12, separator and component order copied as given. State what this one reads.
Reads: 9.25
